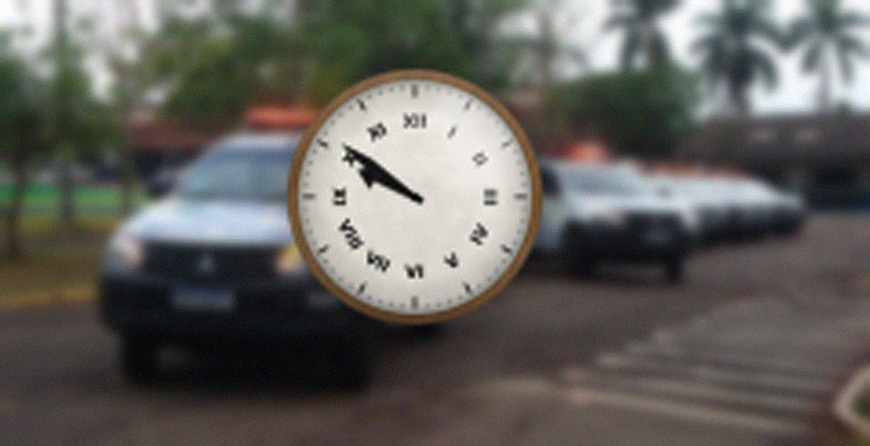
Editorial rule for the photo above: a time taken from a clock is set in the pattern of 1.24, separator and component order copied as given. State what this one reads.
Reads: 9.51
